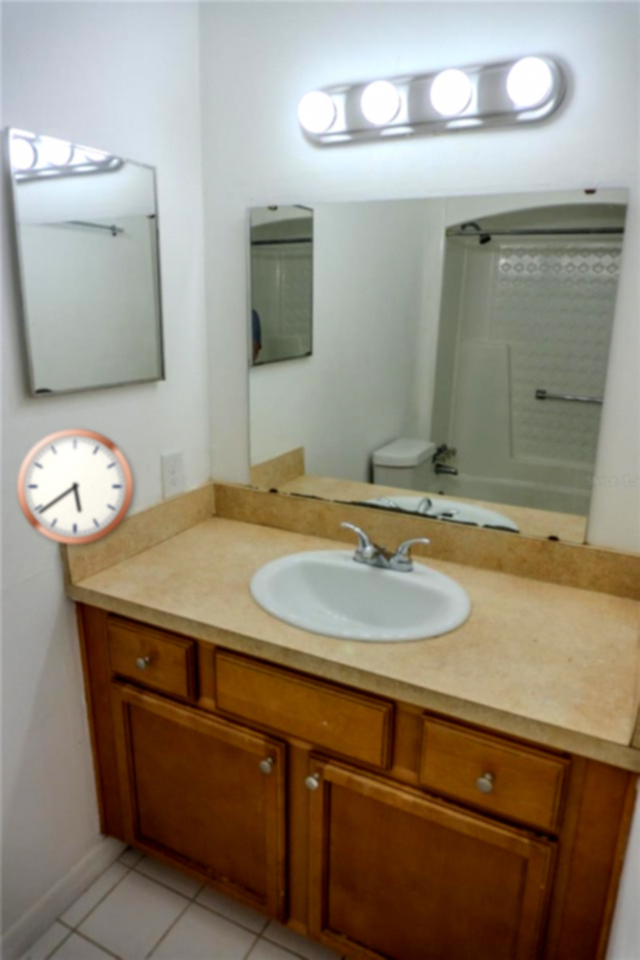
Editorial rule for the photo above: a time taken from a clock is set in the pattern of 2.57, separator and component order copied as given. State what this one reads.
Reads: 5.39
